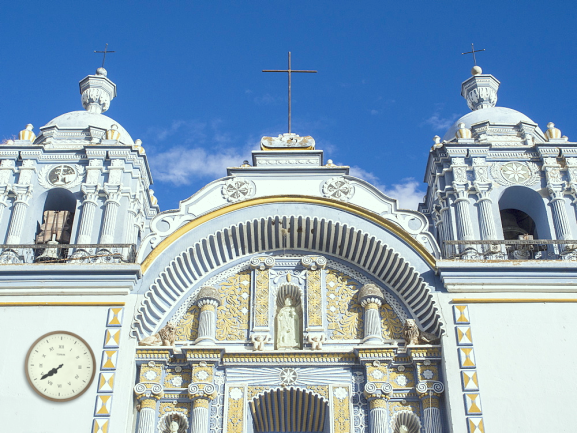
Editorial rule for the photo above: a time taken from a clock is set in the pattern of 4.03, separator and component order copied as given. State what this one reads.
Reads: 7.39
